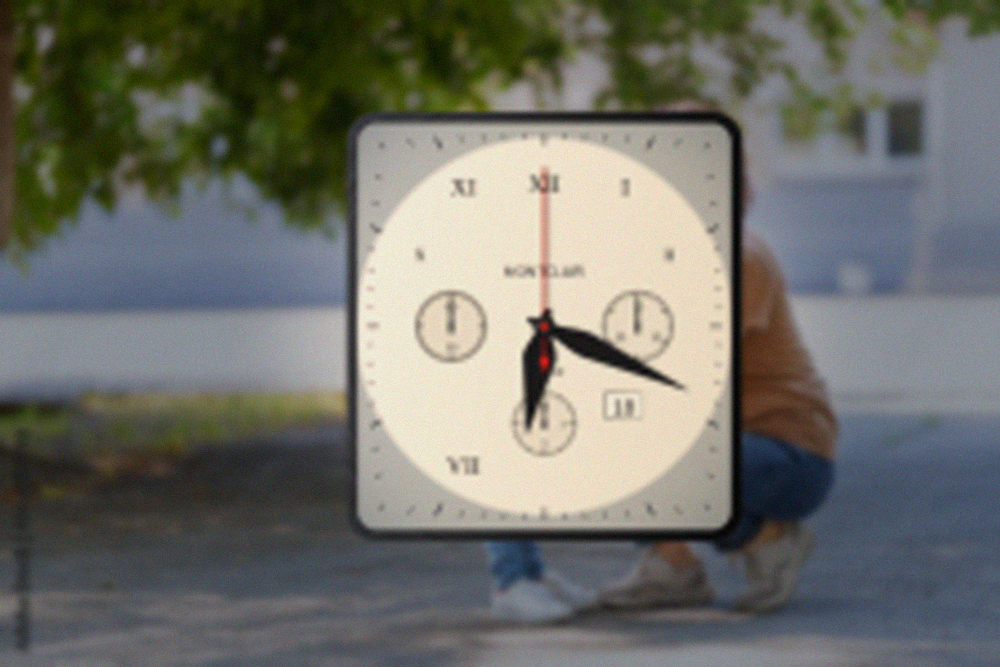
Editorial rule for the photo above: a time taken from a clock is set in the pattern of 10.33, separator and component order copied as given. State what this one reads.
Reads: 6.19
